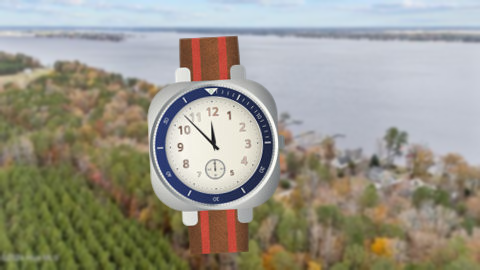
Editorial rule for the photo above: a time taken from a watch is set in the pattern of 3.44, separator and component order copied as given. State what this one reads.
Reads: 11.53
